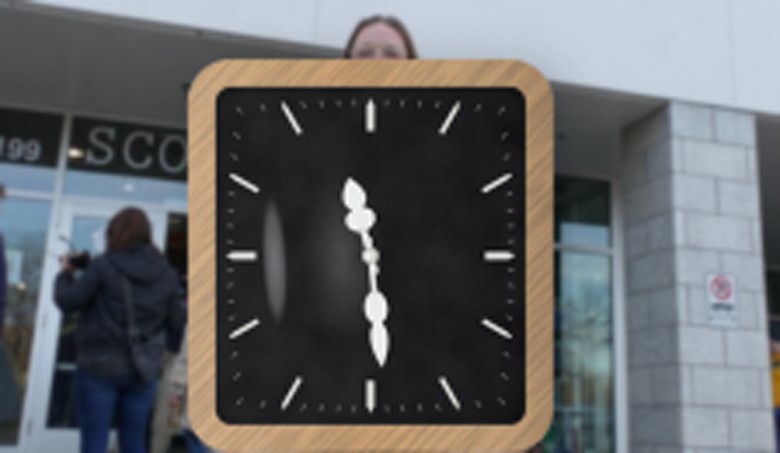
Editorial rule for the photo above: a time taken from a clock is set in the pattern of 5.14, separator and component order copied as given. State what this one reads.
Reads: 11.29
